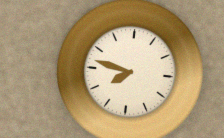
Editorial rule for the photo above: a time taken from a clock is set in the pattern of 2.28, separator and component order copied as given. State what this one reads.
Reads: 7.47
